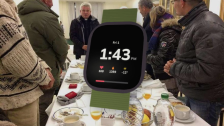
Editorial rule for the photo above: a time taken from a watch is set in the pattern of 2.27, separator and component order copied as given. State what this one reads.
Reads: 1.43
